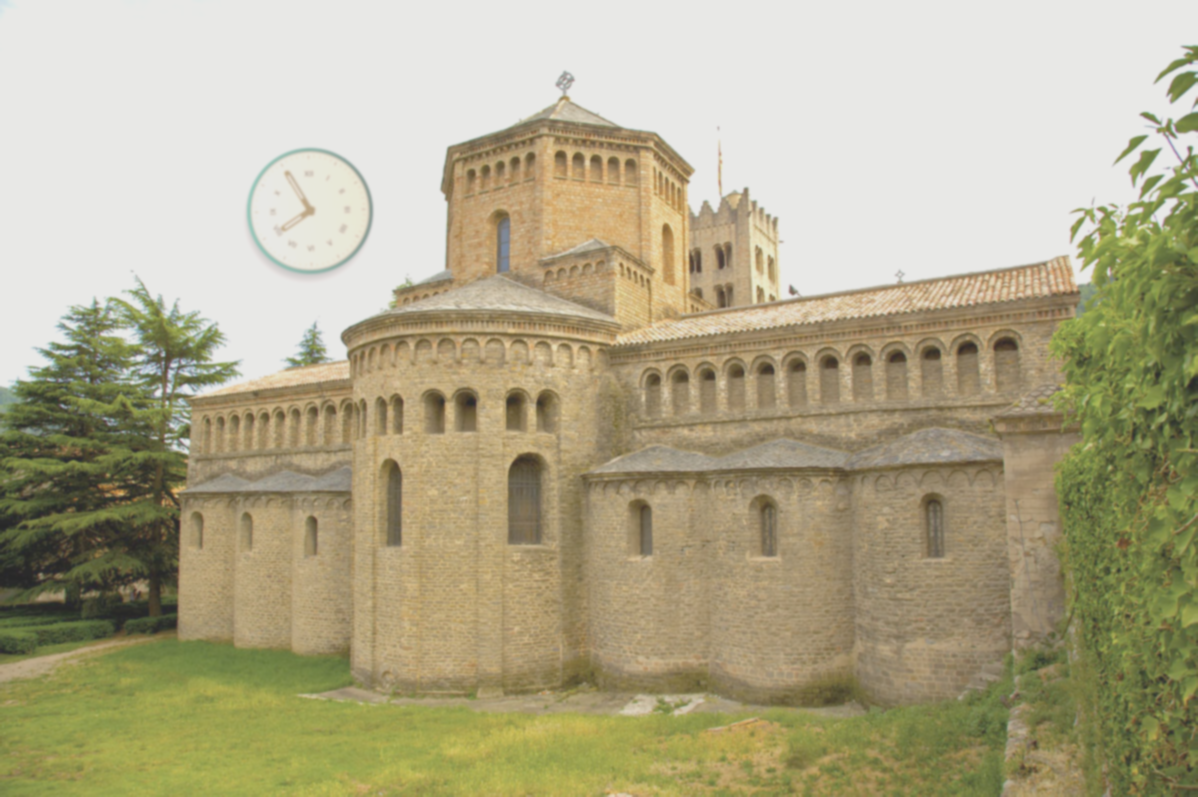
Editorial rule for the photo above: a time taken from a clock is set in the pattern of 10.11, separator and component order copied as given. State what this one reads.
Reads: 7.55
